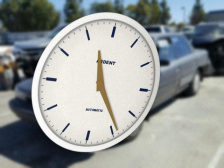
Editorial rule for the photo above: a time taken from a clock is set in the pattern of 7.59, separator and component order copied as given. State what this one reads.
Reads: 11.24
